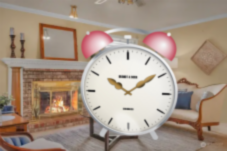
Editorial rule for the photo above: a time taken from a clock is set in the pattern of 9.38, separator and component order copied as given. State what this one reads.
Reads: 10.09
